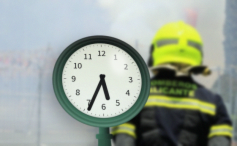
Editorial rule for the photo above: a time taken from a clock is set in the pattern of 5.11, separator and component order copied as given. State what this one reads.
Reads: 5.34
